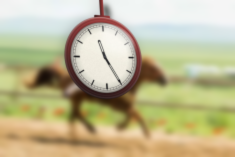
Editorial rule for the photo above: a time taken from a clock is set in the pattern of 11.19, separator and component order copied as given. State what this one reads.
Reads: 11.25
